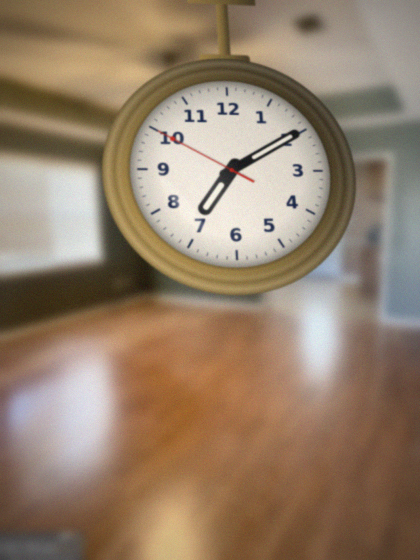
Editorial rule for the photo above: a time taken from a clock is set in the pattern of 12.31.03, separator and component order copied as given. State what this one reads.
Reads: 7.09.50
